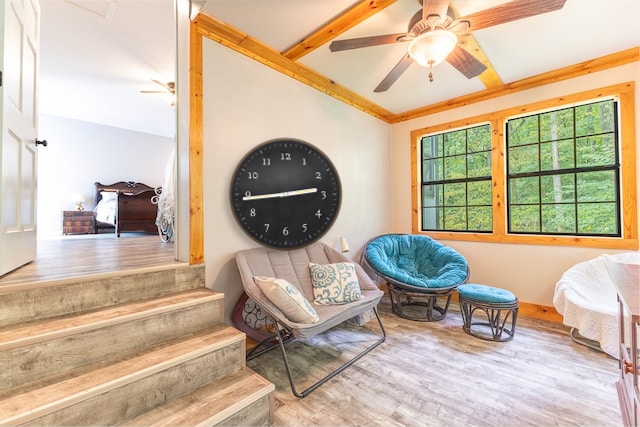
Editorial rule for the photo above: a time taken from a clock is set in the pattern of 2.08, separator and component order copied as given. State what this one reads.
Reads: 2.44
